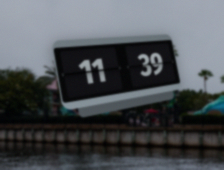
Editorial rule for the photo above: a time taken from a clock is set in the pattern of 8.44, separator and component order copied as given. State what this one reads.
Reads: 11.39
